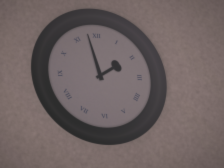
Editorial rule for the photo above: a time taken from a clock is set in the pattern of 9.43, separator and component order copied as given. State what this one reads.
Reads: 1.58
